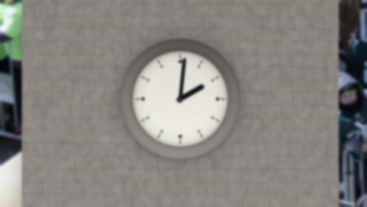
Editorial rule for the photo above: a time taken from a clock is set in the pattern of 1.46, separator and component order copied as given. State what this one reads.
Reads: 2.01
